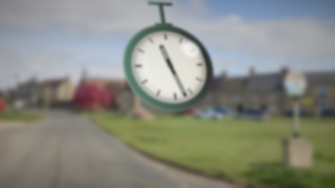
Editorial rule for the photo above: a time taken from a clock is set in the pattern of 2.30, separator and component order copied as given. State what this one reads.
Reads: 11.27
